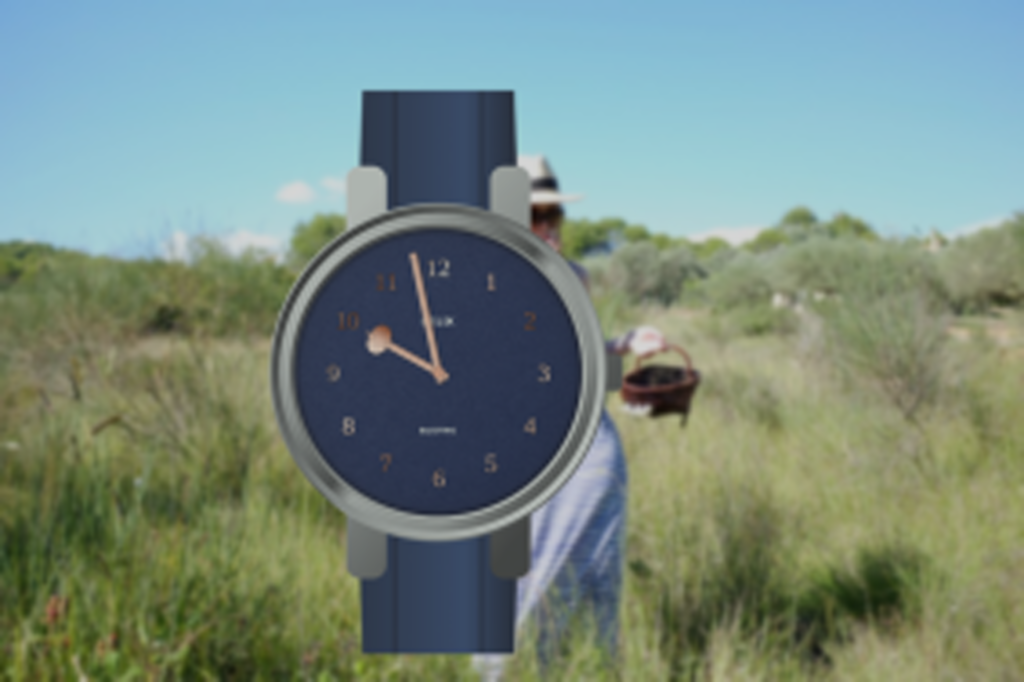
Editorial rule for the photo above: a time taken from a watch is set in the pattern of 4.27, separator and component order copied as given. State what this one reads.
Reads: 9.58
